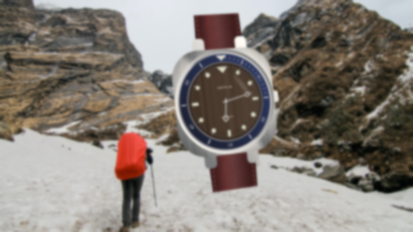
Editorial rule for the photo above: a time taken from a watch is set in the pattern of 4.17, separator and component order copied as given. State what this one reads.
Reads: 6.13
